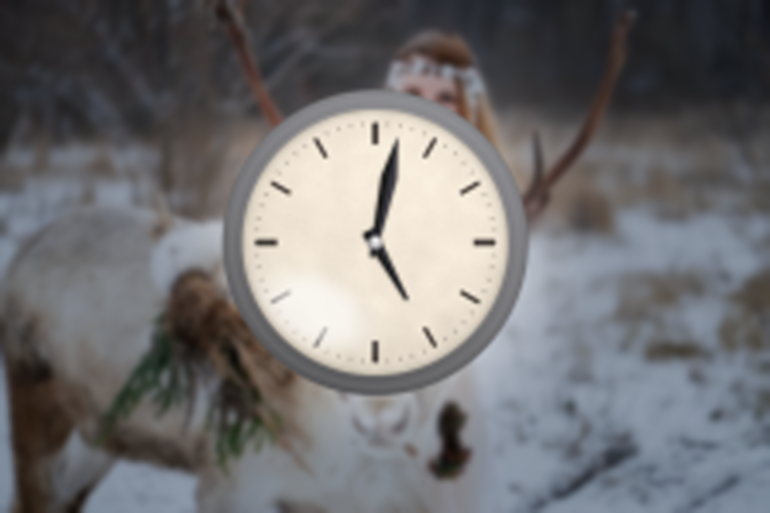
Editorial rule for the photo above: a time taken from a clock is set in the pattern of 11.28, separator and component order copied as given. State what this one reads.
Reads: 5.02
